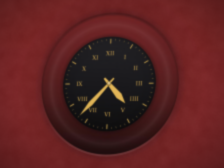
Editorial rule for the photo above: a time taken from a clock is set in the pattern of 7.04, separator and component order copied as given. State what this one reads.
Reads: 4.37
